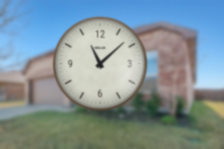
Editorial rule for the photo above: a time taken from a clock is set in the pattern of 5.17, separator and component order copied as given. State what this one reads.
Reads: 11.08
